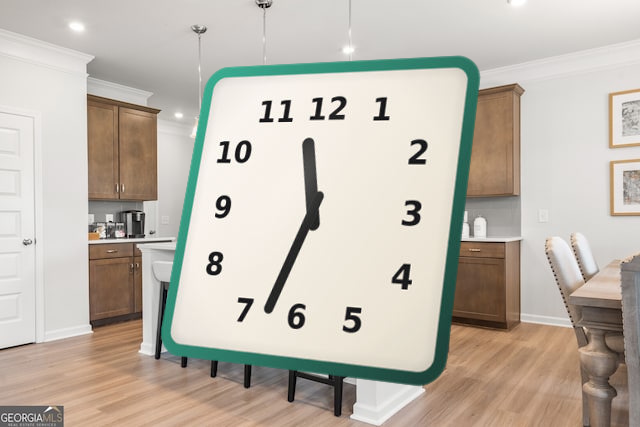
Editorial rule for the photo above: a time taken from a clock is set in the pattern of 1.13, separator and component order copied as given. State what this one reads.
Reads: 11.33
